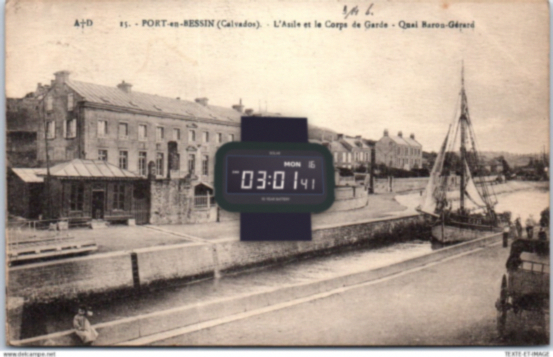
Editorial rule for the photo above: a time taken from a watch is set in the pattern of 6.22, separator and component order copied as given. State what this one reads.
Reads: 3.01
